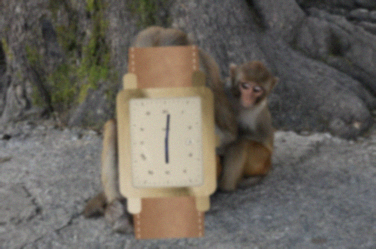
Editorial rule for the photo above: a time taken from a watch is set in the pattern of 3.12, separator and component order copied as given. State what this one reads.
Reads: 6.01
